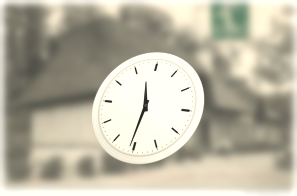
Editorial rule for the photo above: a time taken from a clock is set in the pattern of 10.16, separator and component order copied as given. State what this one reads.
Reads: 11.31
